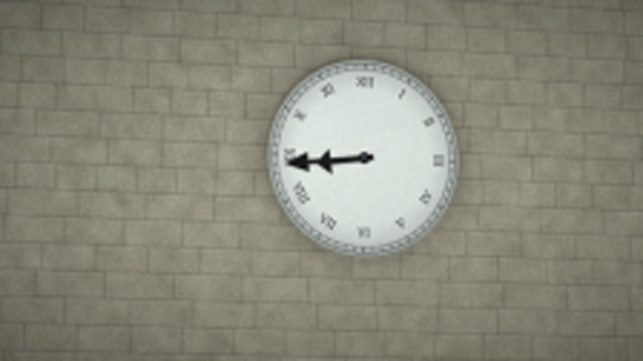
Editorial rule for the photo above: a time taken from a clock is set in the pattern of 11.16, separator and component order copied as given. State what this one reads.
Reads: 8.44
